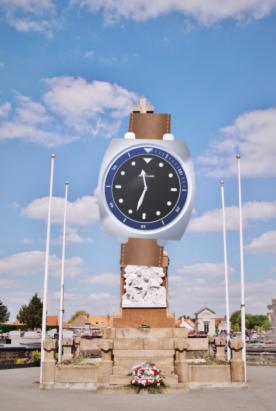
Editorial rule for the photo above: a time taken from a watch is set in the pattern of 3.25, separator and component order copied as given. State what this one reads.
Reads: 11.33
